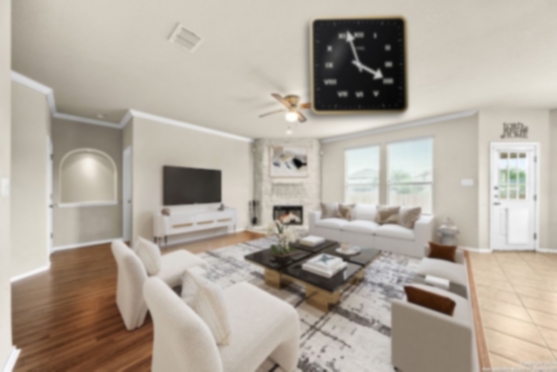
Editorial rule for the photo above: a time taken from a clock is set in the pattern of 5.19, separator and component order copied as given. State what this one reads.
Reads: 3.57
